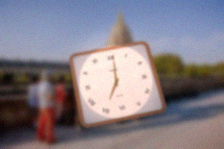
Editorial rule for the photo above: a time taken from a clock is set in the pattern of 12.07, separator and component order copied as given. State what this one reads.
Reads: 7.01
